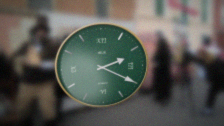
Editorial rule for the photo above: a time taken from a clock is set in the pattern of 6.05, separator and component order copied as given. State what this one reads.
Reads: 2.20
